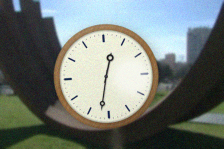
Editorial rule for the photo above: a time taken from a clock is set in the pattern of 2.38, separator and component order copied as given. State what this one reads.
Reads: 12.32
